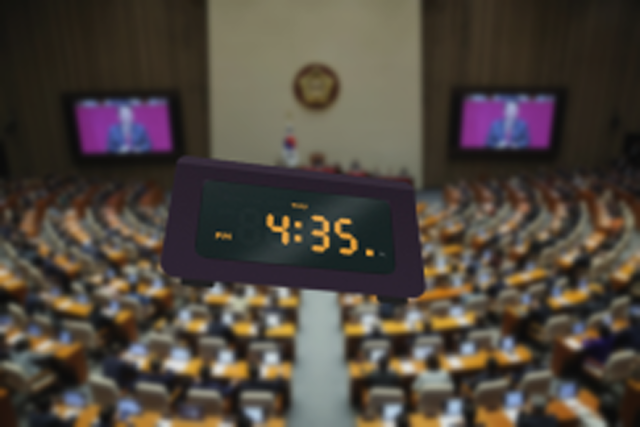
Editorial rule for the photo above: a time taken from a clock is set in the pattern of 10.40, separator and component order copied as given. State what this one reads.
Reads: 4.35
